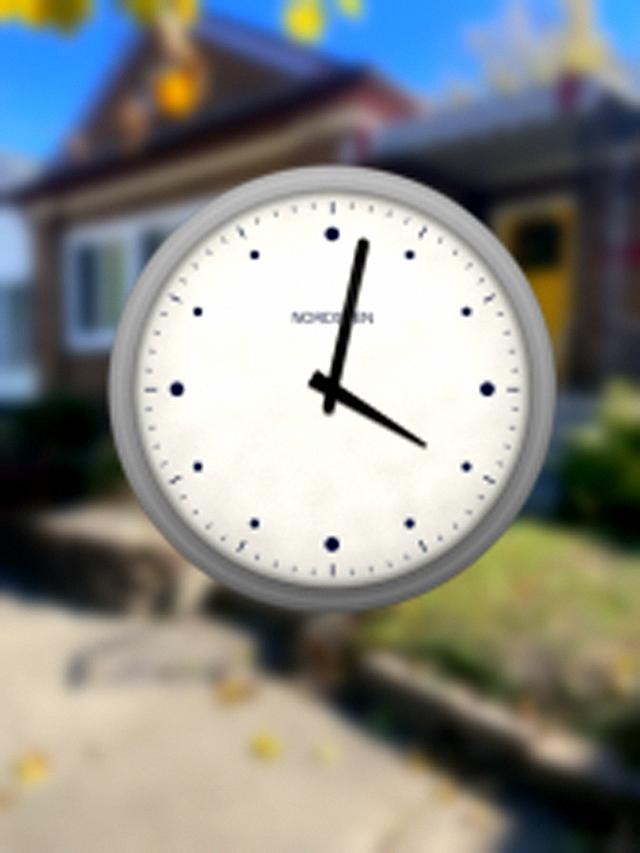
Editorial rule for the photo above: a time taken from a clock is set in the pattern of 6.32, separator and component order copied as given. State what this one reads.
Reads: 4.02
